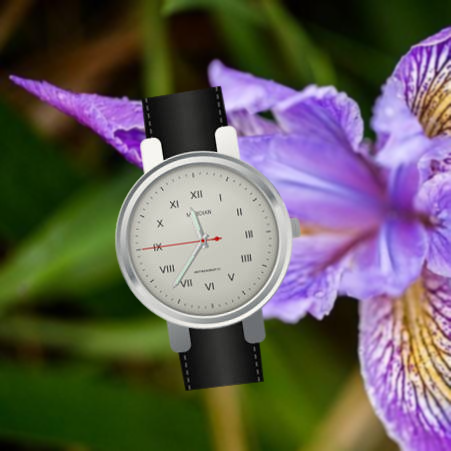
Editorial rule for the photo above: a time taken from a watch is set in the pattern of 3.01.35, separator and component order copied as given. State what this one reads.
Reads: 11.36.45
